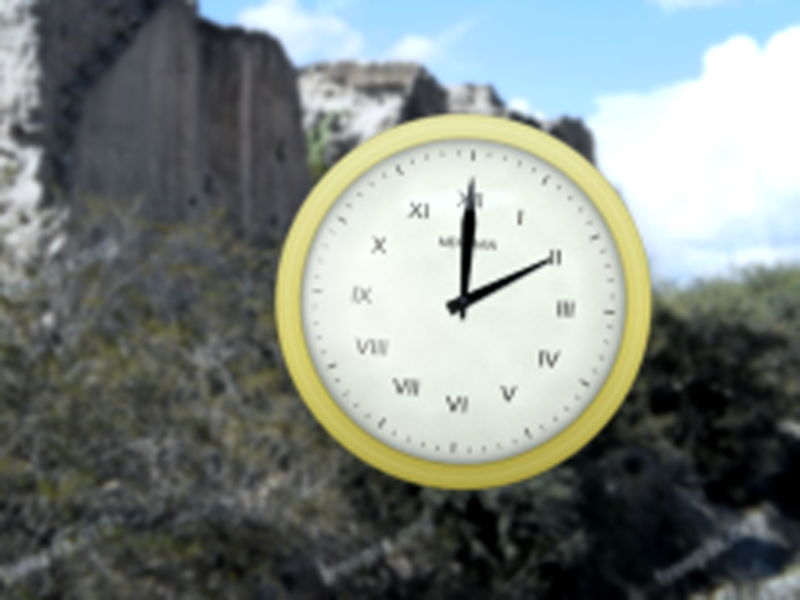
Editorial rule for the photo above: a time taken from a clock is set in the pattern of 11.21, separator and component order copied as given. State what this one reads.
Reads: 2.00
